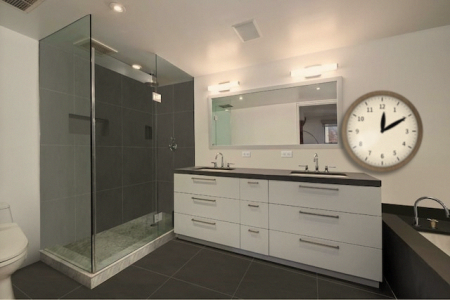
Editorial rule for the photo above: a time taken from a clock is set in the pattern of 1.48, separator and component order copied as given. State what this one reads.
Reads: 12.10
